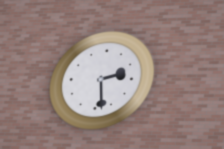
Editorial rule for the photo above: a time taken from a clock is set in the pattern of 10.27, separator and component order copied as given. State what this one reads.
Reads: 2.28
